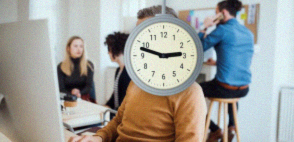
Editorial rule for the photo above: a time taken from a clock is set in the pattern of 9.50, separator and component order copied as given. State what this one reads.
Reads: 2.48
